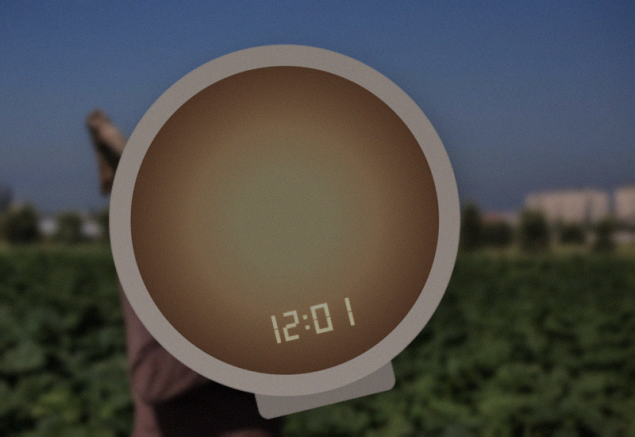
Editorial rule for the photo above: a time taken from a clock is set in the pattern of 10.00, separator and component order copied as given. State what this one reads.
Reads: 12.01
